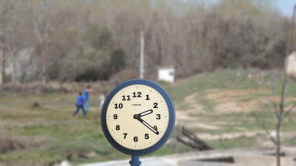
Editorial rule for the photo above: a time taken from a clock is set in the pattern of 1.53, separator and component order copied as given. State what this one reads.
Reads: 2.21
